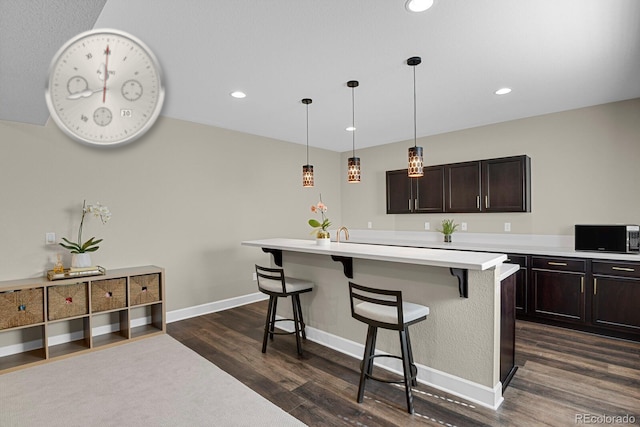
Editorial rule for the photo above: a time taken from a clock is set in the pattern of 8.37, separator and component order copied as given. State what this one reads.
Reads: 11.42
